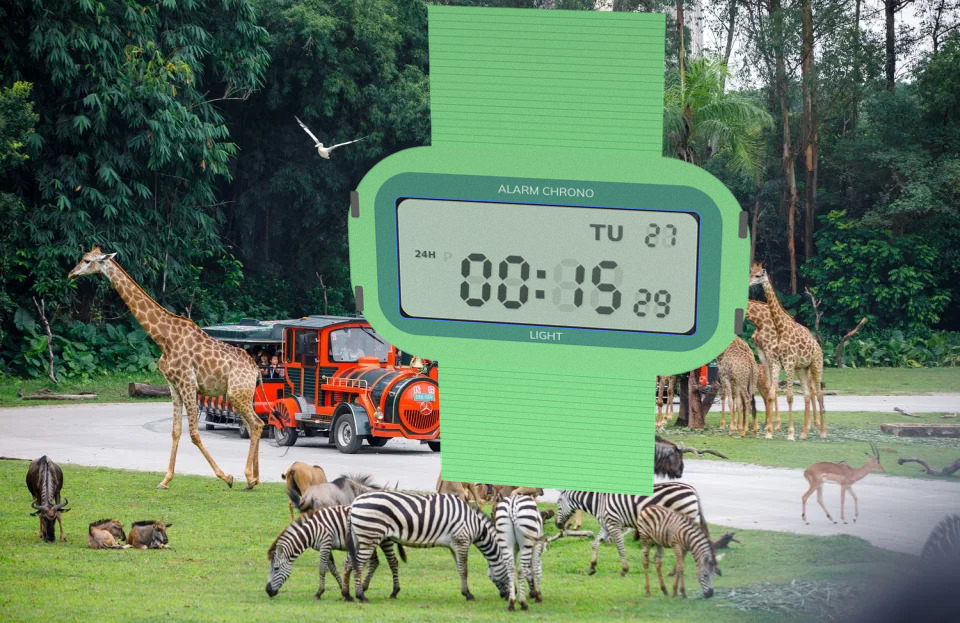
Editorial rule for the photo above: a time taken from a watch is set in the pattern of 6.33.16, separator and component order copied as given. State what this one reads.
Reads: 0.15.29
